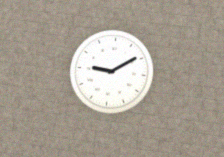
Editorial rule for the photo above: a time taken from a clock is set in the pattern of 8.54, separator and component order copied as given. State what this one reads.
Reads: 9.09
